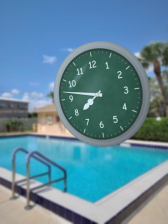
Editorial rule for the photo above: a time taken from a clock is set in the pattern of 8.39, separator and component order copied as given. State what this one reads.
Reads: 7.47
